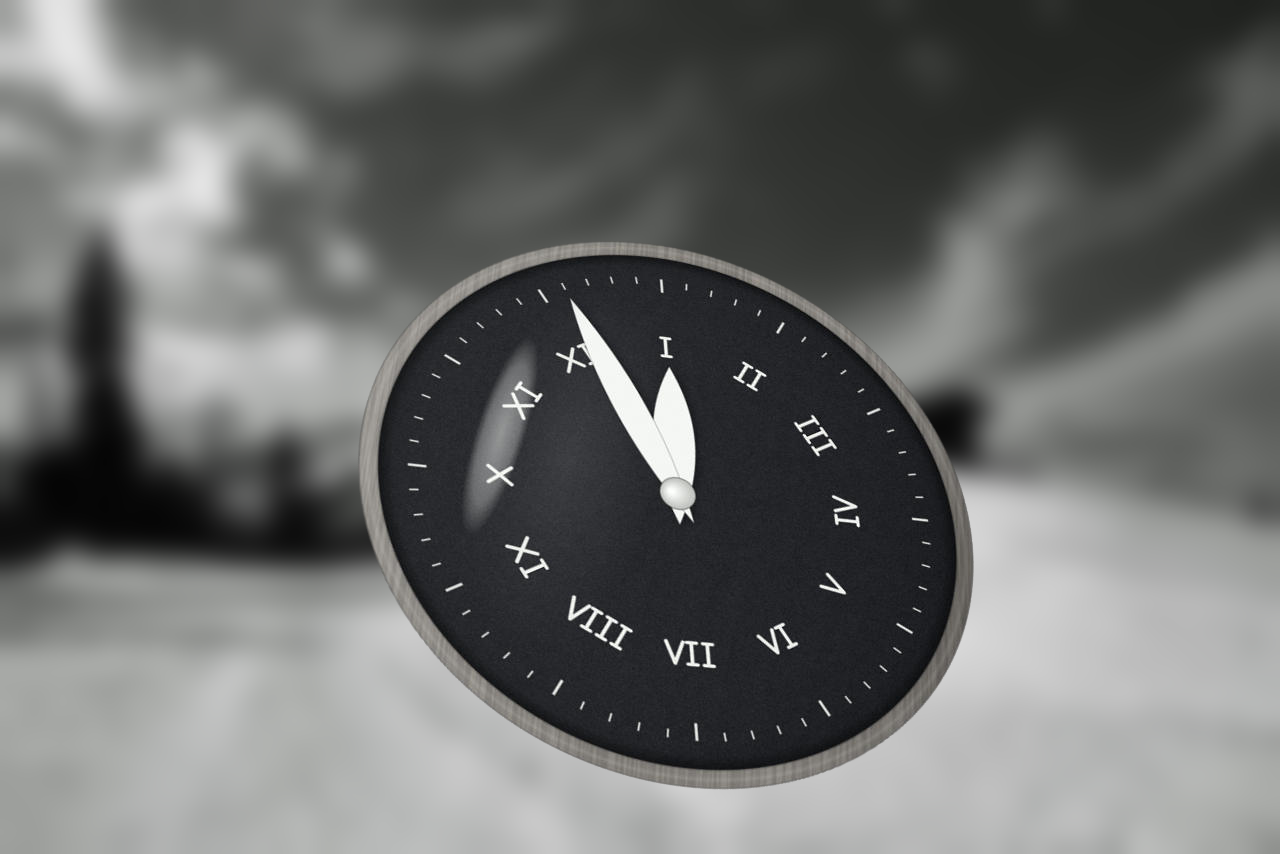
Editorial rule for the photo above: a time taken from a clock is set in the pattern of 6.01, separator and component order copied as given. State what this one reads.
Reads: 1.01
